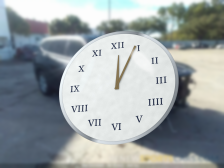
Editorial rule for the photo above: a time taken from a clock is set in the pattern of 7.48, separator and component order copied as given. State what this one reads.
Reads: 12.04
